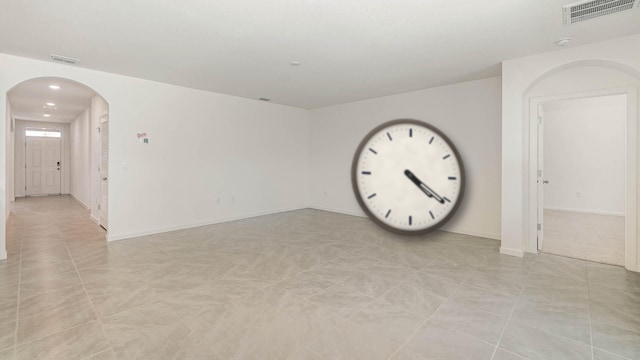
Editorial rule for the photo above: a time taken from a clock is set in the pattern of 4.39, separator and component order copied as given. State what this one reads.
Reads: 4.21
